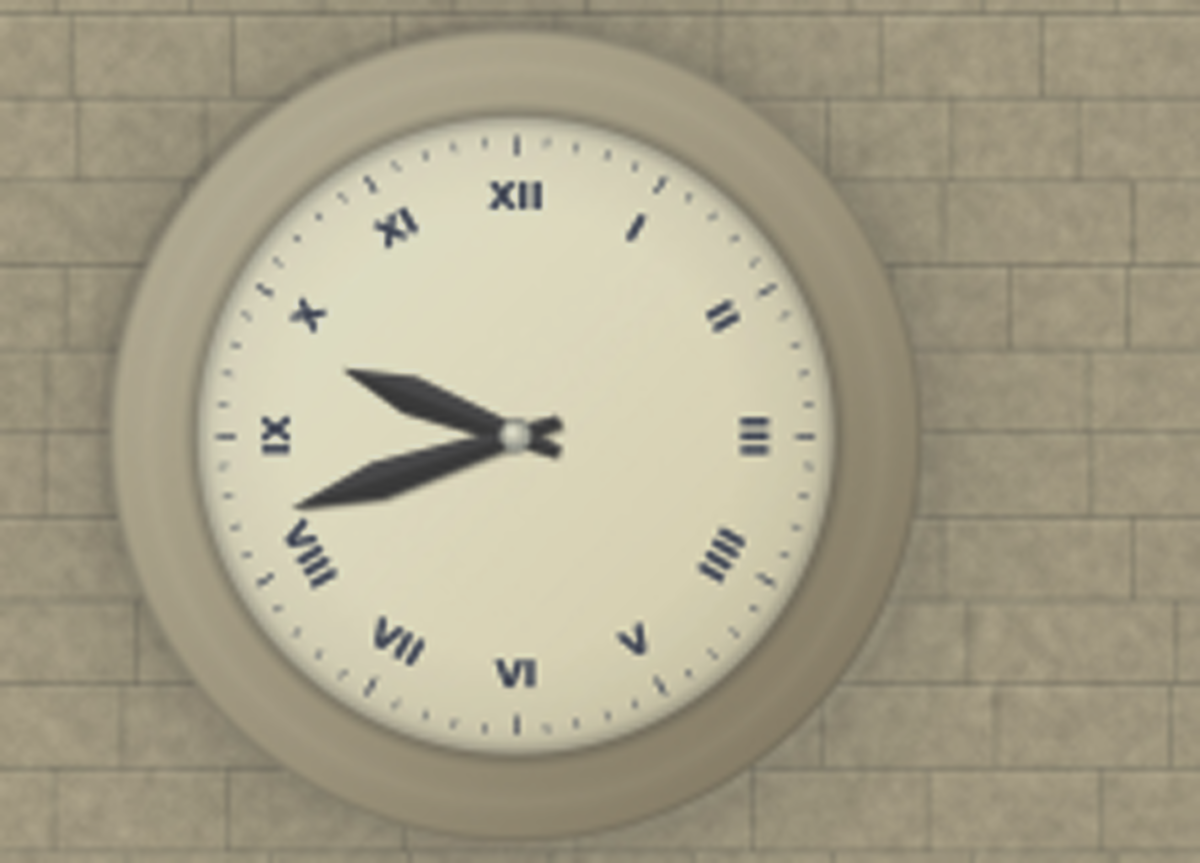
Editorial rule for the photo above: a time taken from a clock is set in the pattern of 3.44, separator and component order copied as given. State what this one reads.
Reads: 9.42
